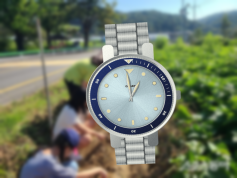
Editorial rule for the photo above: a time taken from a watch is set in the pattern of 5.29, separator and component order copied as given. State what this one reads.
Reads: 12.59
